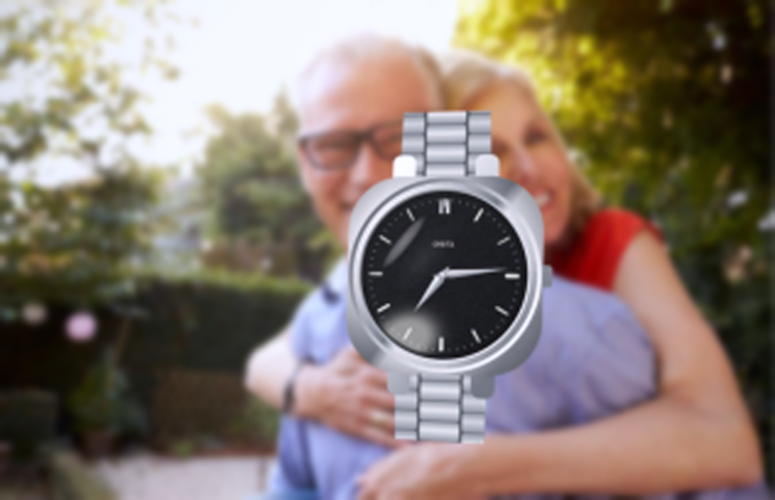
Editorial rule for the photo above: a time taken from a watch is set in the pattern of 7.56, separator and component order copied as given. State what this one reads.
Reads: 7.14
